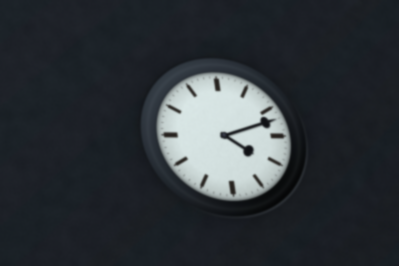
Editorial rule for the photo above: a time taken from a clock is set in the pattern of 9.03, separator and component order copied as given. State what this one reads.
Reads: 4.12
